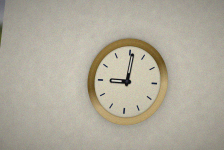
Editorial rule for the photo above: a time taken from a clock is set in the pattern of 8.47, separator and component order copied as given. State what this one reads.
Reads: 9.01
